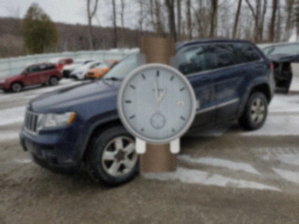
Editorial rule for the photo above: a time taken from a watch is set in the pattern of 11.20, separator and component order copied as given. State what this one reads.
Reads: 12.59
